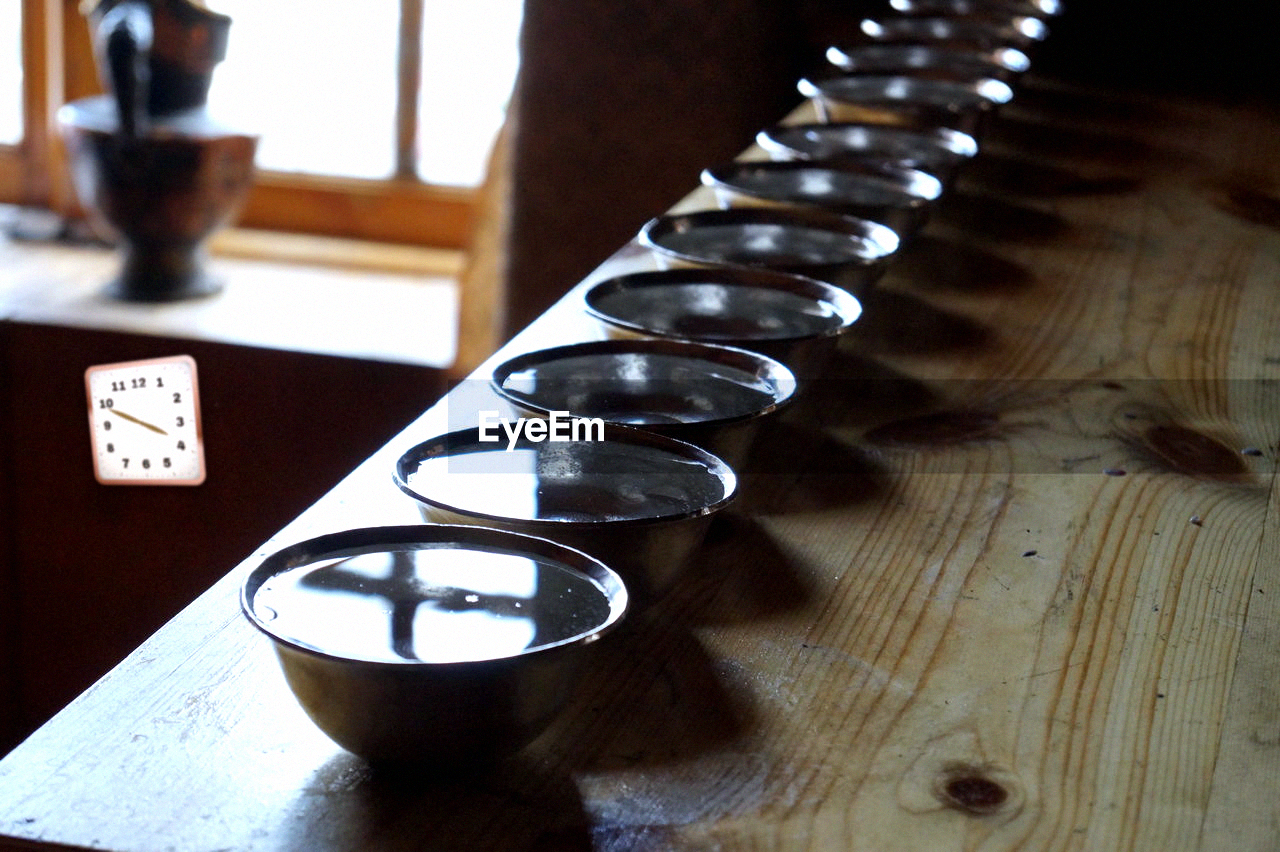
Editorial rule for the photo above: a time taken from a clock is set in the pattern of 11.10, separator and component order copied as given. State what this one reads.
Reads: 3.49
